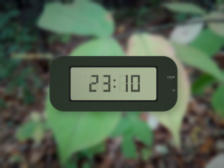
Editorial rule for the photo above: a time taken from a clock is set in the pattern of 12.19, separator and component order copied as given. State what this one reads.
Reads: 23.10
